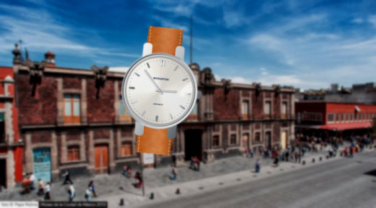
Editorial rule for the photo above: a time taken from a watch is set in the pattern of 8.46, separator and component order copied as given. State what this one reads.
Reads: 2.53
